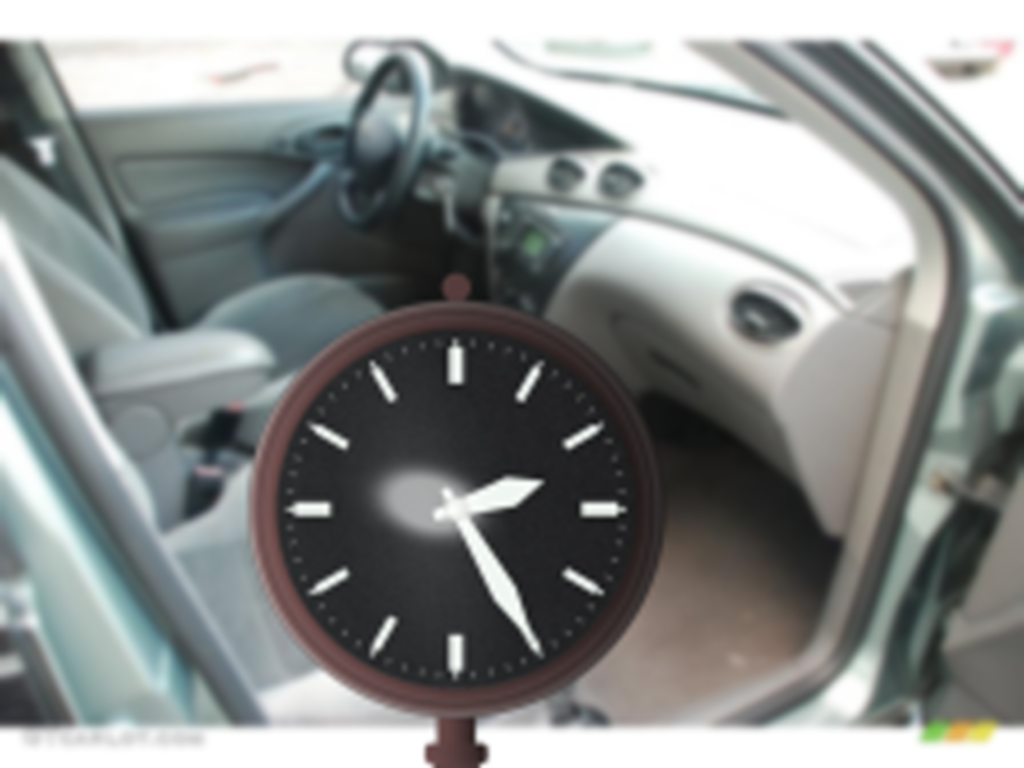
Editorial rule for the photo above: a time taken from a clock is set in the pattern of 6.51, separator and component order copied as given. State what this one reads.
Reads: 2.25
